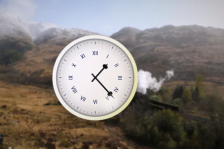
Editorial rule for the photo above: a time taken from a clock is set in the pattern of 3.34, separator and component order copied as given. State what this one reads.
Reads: 1.23
